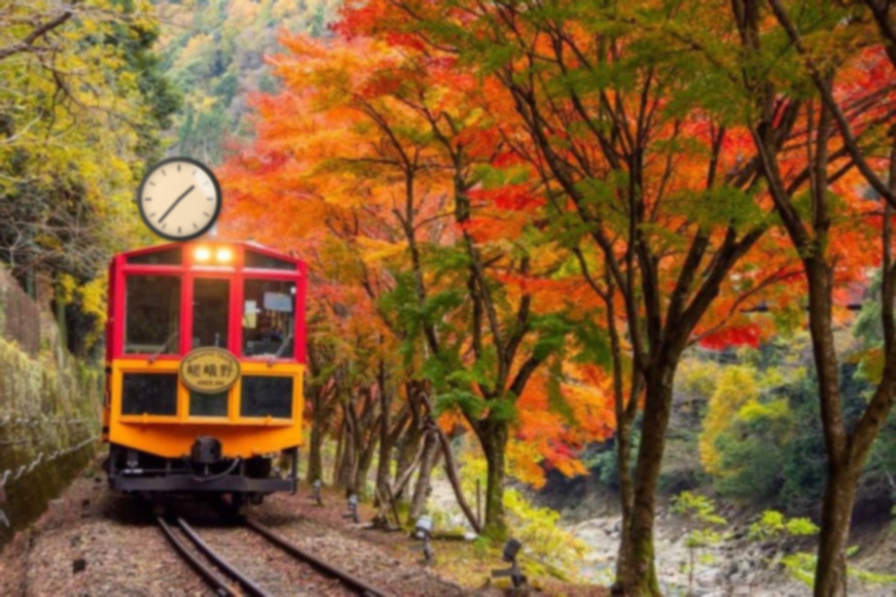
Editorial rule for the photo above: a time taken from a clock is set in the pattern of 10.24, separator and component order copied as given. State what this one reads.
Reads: 1.37
